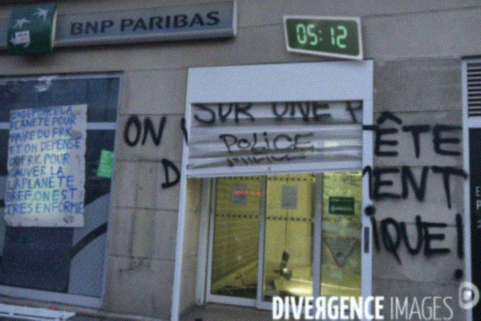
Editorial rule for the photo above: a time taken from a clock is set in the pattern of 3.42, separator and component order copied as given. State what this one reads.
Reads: 5.12
